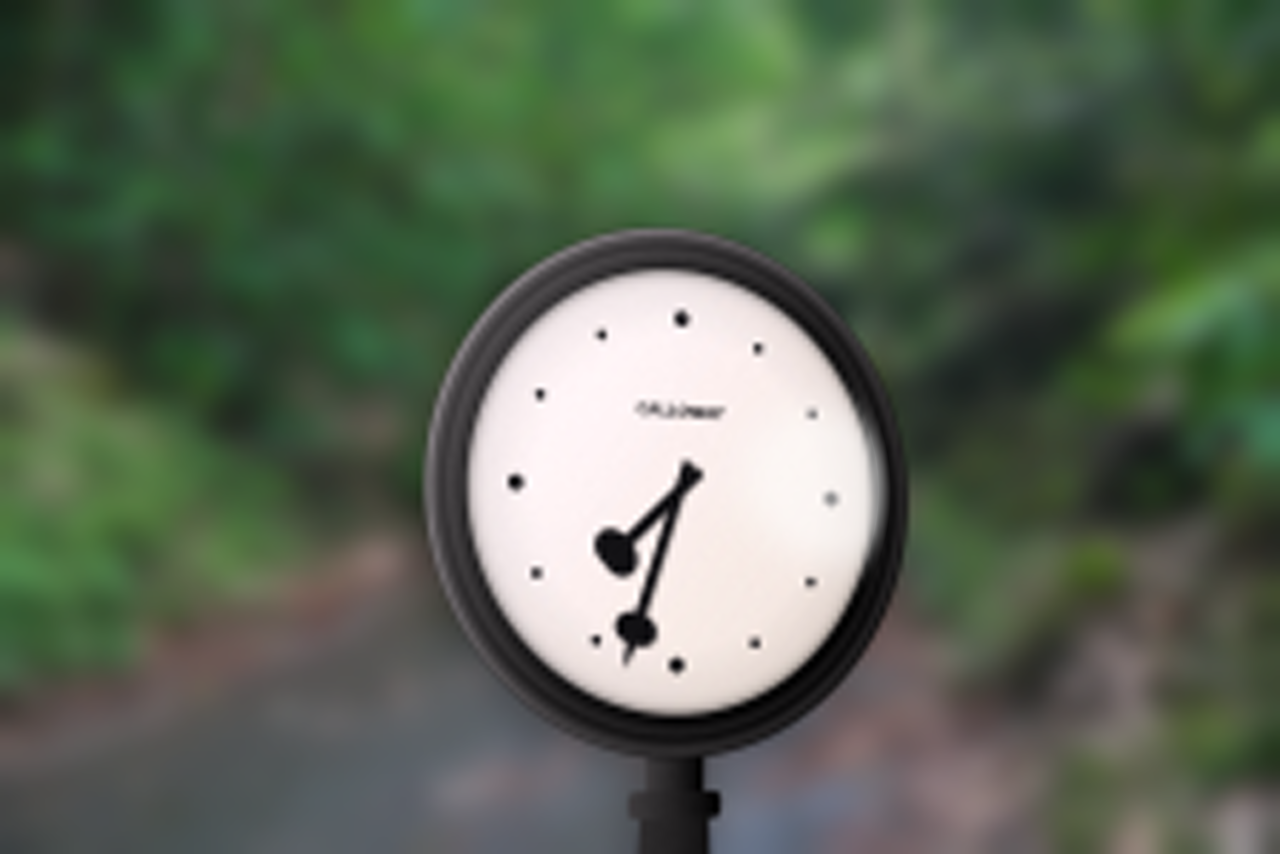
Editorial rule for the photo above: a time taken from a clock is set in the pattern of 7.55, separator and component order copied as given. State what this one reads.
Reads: 7.33
